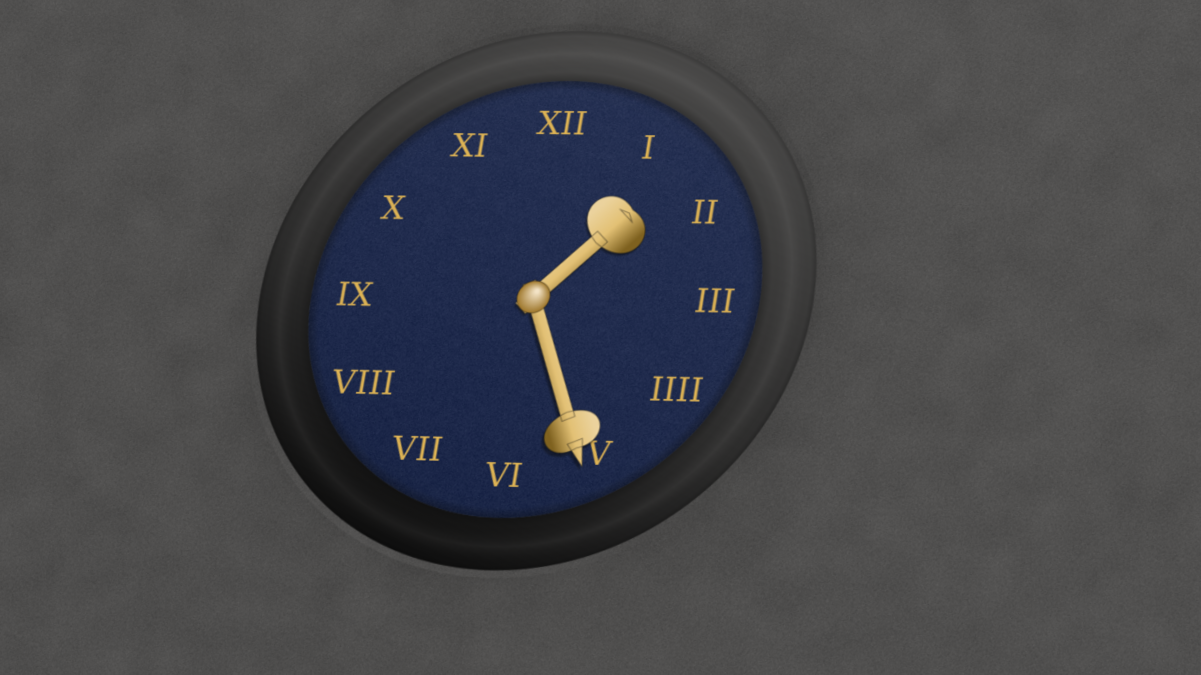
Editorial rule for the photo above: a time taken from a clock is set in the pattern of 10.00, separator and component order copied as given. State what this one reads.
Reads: 1.26
